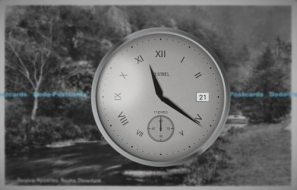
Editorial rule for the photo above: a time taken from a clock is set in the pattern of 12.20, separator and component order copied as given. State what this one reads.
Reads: 11.21
